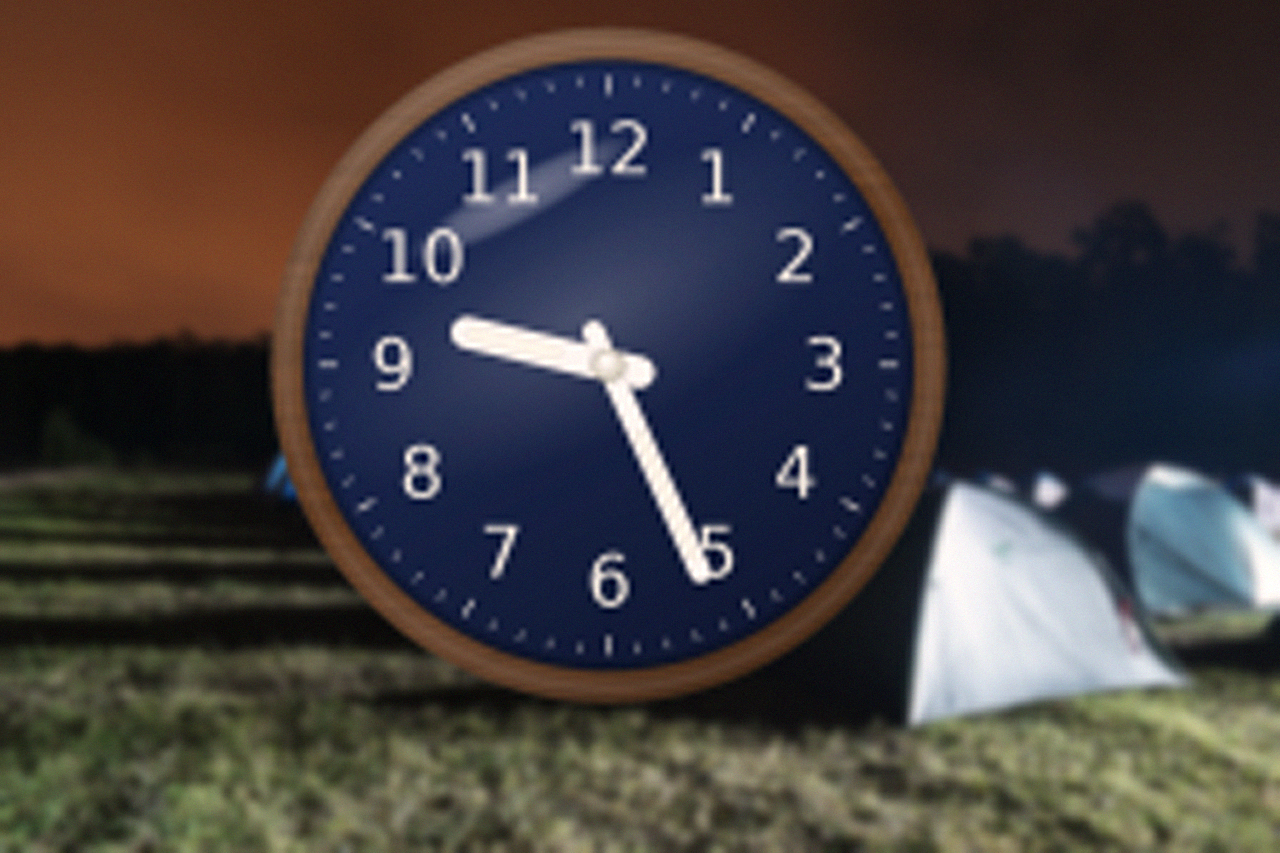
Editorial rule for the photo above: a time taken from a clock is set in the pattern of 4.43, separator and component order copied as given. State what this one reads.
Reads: 9.26
